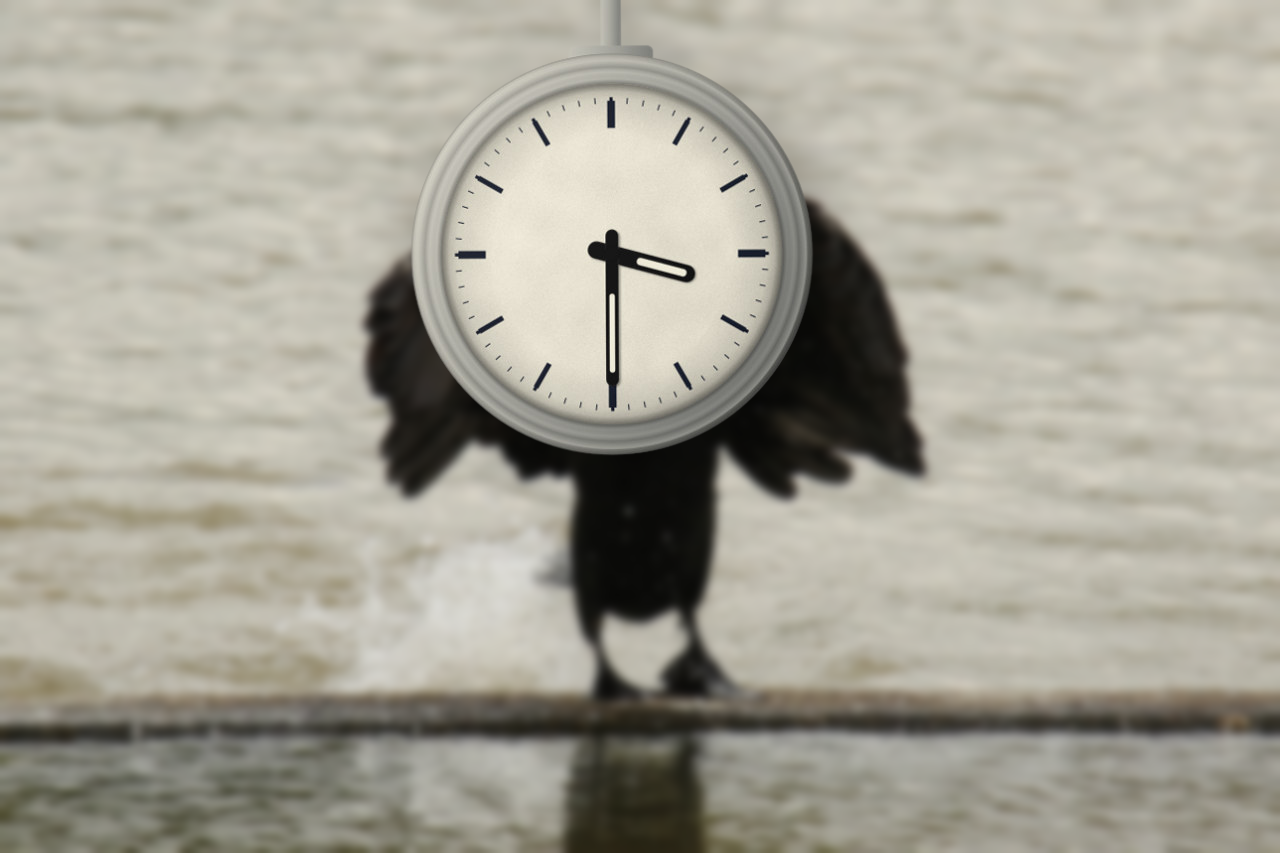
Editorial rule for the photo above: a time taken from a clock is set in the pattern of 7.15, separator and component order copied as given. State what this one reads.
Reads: 3.30
